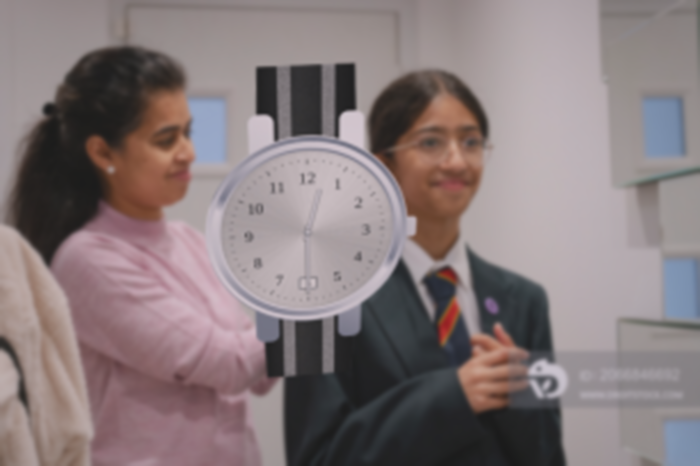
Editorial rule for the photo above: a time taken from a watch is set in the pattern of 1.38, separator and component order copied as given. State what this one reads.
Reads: 12.30
